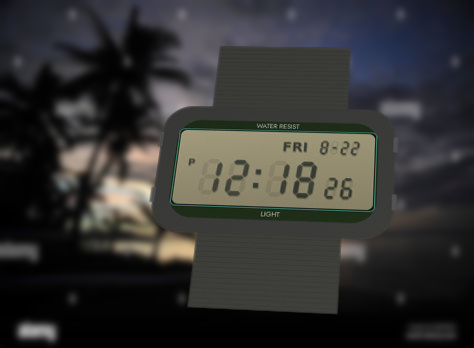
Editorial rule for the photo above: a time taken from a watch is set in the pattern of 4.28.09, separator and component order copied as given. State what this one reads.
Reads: 12.18.26
